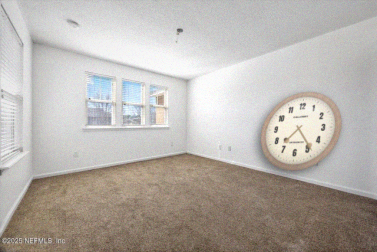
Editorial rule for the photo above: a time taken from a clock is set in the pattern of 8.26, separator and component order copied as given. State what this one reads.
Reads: 7.24
